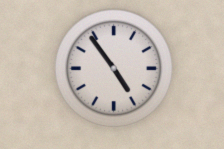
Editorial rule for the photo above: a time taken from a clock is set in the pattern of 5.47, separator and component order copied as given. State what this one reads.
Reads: 4.54
